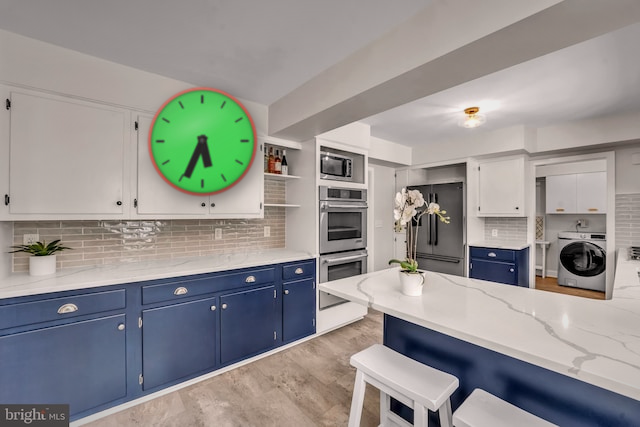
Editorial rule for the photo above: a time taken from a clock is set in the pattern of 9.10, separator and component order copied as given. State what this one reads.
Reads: 5.34
